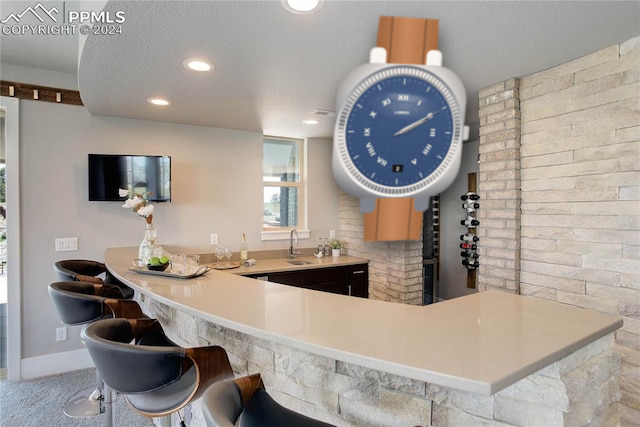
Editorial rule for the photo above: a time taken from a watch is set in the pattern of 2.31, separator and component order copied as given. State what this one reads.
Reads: 2.10
